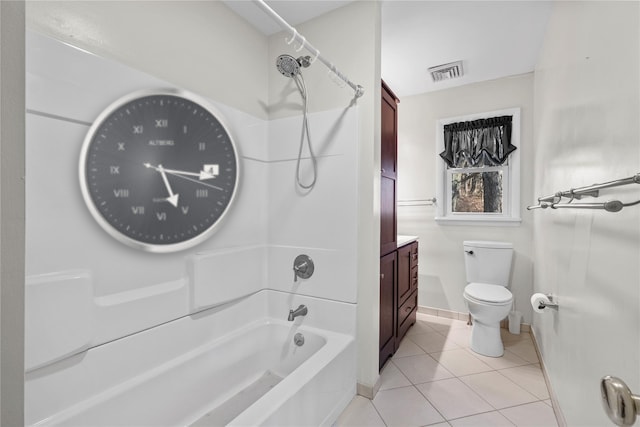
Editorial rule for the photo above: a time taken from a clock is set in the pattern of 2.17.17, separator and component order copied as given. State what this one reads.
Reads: 5.16.18
